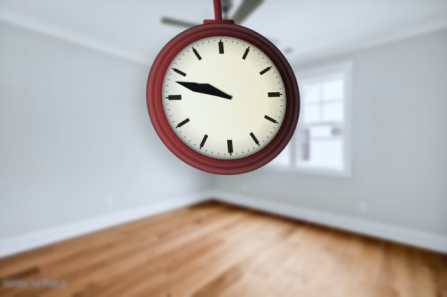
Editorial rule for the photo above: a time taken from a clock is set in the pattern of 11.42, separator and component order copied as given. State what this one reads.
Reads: 9.48
